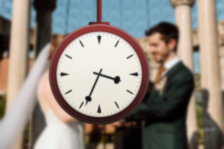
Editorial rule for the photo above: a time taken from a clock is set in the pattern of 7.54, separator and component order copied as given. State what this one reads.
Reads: 3.34
